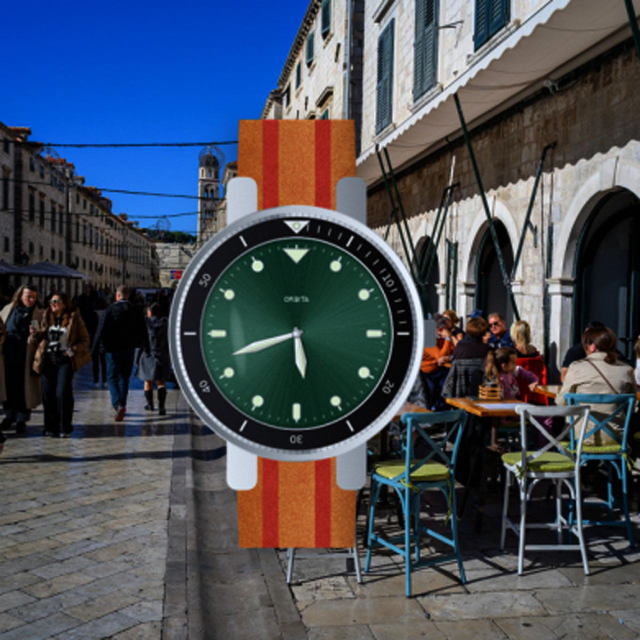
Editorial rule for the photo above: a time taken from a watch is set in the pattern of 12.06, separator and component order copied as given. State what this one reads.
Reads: 5.42
